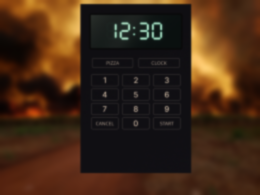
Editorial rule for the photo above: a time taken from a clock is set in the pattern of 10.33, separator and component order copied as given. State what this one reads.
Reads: 12.30
